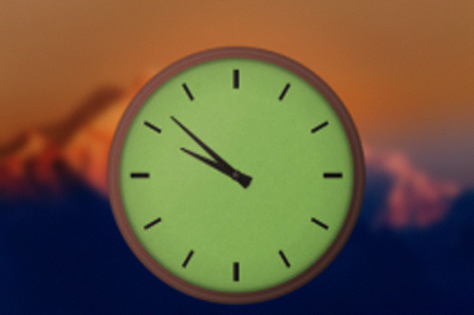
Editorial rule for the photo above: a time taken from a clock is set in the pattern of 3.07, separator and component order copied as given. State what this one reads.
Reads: 9.52
